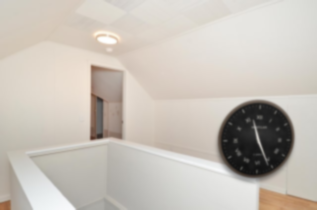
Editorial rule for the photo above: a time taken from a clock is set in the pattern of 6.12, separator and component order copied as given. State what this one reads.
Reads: 11.26
